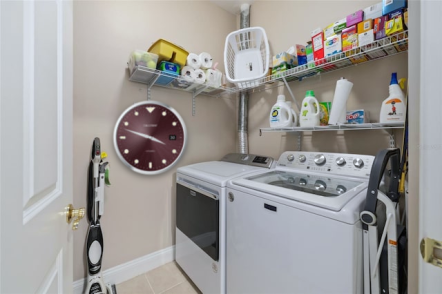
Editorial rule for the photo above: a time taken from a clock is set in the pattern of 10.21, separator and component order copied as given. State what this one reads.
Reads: 3.48
